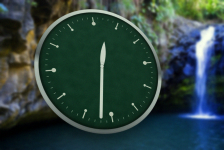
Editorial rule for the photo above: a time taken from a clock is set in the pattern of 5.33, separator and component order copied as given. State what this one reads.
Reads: 12.32
